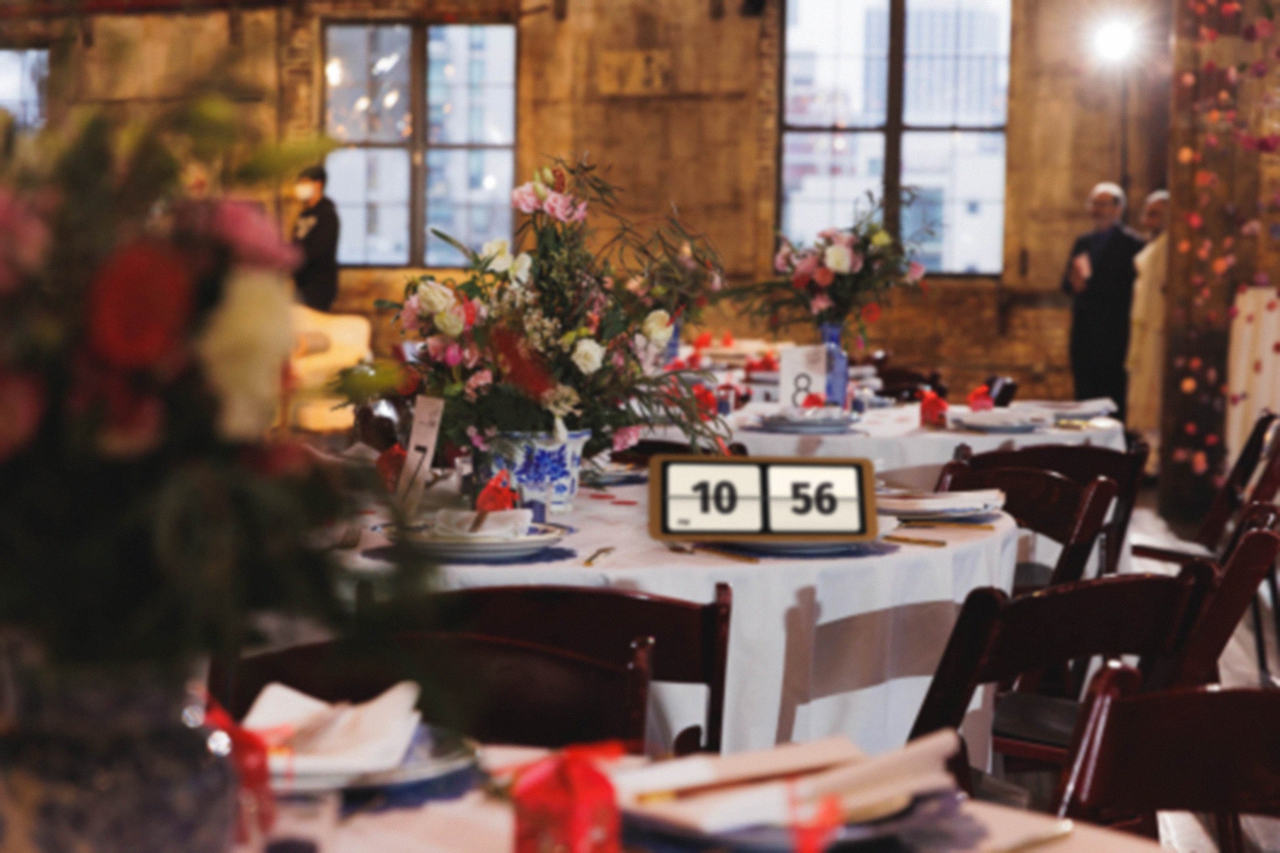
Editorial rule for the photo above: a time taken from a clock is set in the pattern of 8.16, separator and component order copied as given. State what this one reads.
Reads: 10.56
